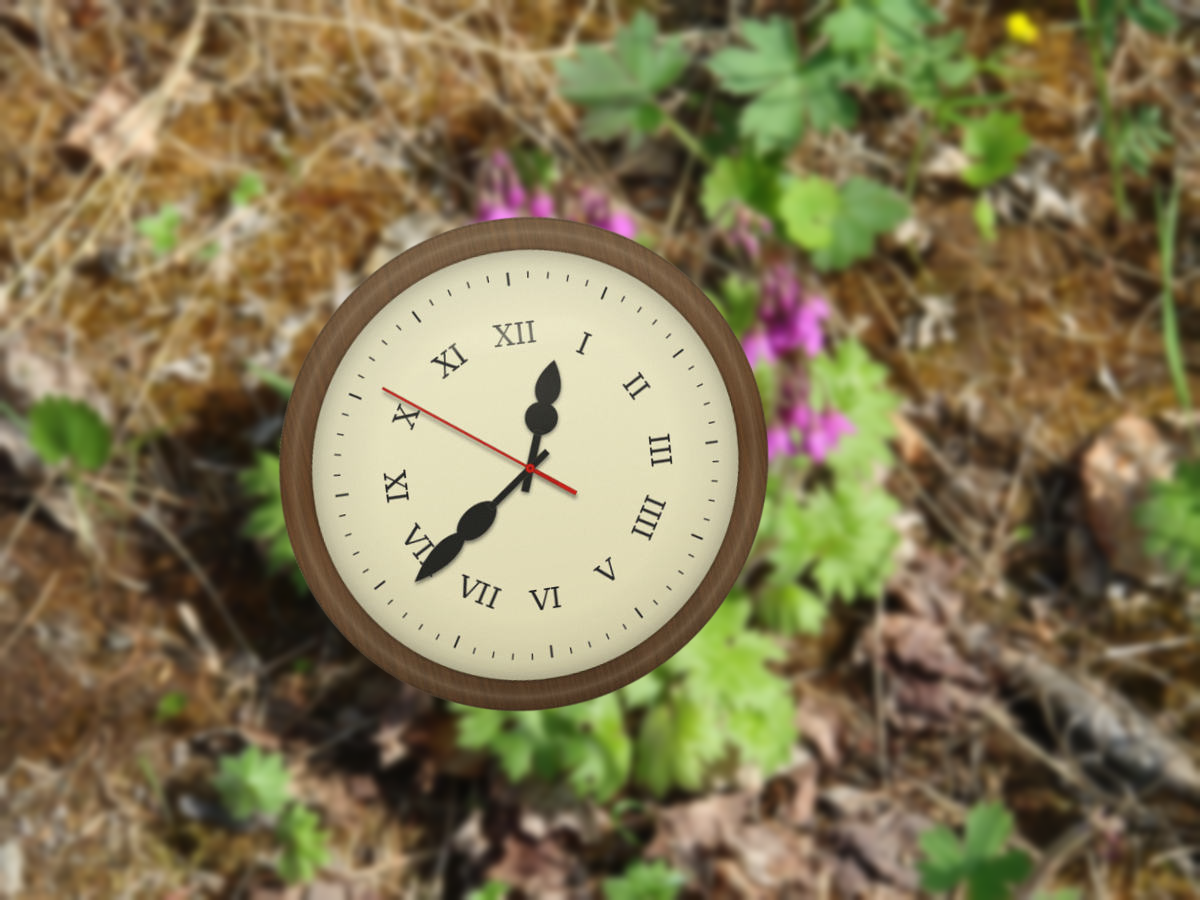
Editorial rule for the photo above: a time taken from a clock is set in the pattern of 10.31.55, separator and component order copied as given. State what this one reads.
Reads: 12.38.51
